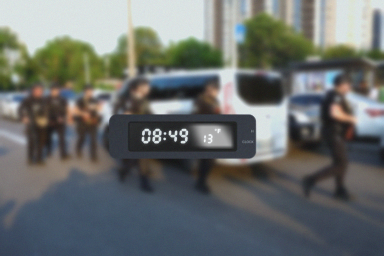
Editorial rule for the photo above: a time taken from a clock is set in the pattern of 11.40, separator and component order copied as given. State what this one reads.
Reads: 8.49
